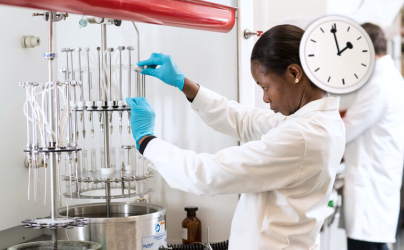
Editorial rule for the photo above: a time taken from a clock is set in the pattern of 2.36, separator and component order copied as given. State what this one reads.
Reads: 1.59
